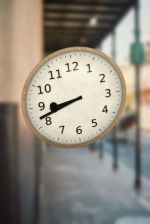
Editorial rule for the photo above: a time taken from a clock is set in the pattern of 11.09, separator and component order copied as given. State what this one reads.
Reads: 8.42
